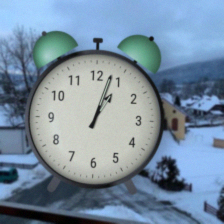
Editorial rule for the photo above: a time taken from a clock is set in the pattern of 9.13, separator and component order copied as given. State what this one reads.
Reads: 1.03
